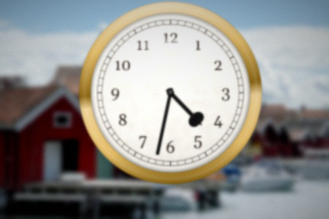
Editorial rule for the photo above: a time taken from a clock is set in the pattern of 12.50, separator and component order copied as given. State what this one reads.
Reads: 4.32
